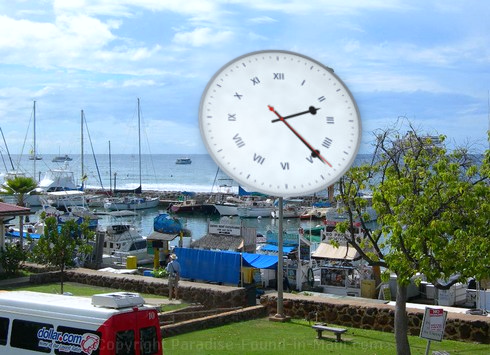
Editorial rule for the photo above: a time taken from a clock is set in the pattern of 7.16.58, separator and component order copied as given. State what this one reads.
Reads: 2.23.23
